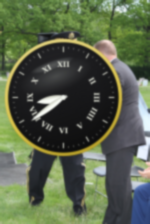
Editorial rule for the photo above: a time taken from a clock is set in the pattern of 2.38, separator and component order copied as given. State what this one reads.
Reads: 8.39
